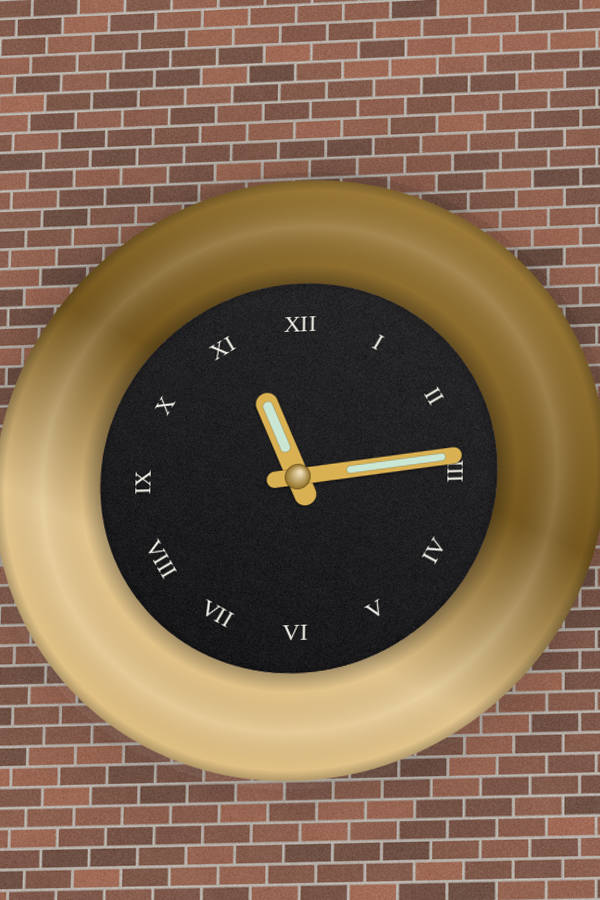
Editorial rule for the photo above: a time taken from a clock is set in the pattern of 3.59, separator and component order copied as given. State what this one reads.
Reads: 11.14
